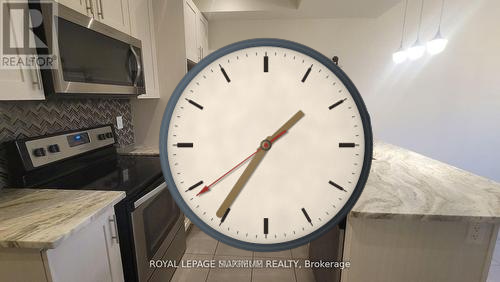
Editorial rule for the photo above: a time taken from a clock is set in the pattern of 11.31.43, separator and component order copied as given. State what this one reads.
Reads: 1.35.39
